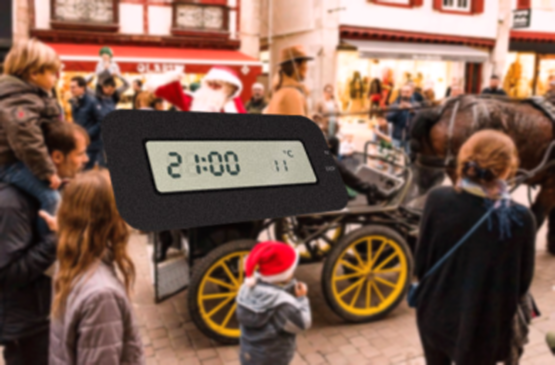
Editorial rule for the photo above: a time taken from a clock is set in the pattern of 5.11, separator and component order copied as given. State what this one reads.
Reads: 21.00
